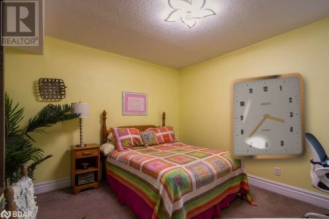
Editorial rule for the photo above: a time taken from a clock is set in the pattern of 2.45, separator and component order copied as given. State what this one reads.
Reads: 3.37
